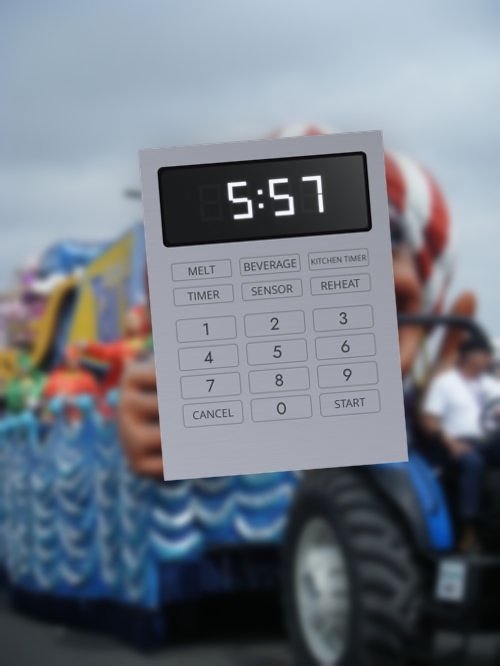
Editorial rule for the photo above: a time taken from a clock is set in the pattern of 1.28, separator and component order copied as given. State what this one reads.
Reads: 5.57
